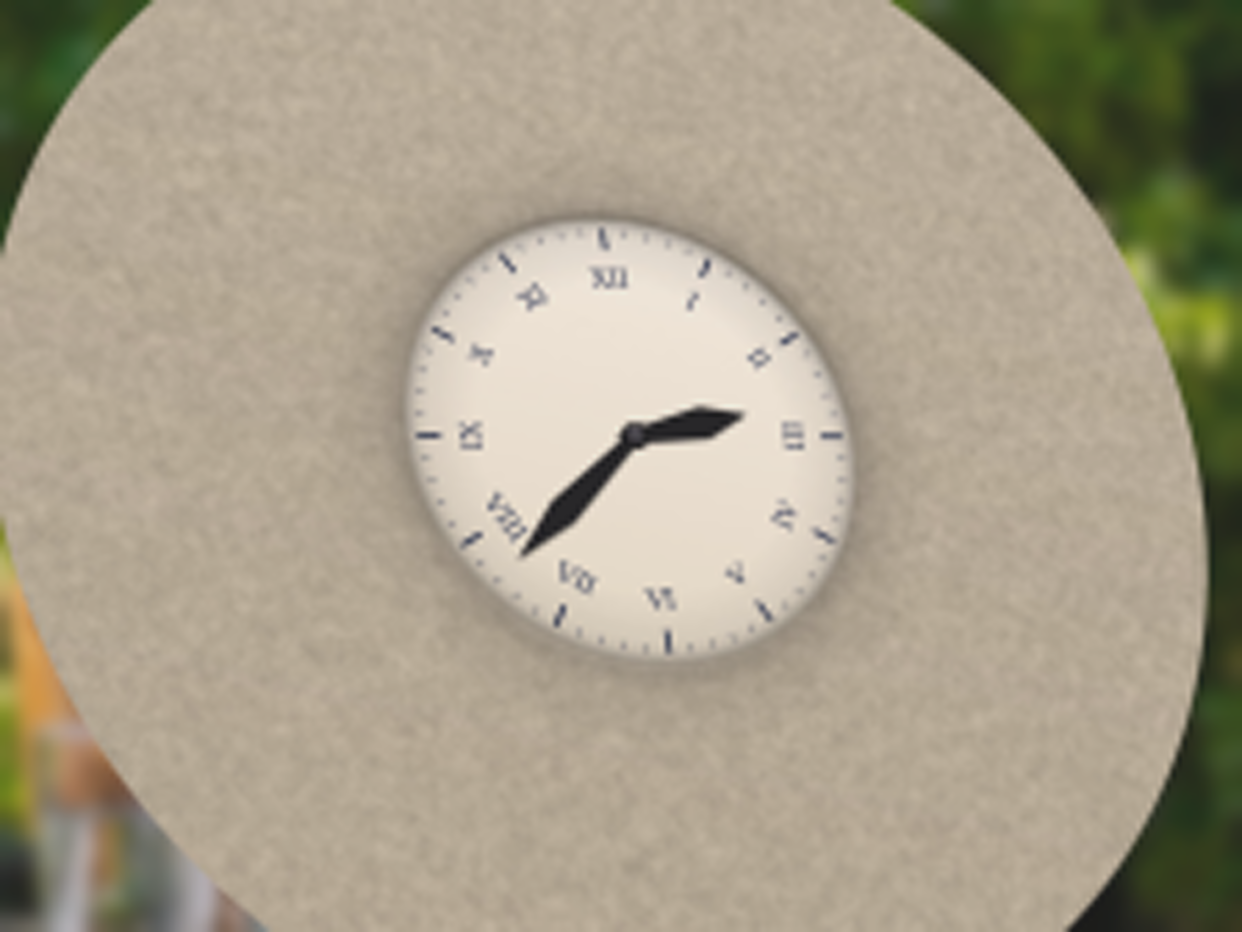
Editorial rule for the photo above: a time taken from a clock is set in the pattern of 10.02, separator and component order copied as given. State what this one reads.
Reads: 2.38
